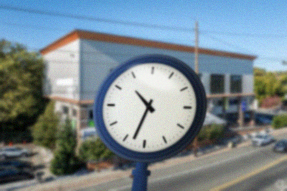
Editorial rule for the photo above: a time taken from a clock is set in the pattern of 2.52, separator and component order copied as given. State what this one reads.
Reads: 10.33
